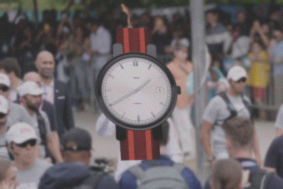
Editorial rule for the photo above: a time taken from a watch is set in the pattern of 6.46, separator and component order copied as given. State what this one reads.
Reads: 1.40
